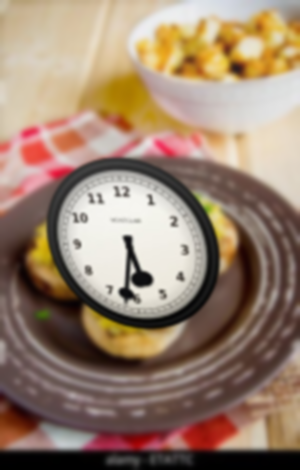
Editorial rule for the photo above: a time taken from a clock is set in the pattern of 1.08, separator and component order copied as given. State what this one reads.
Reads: 5.32
